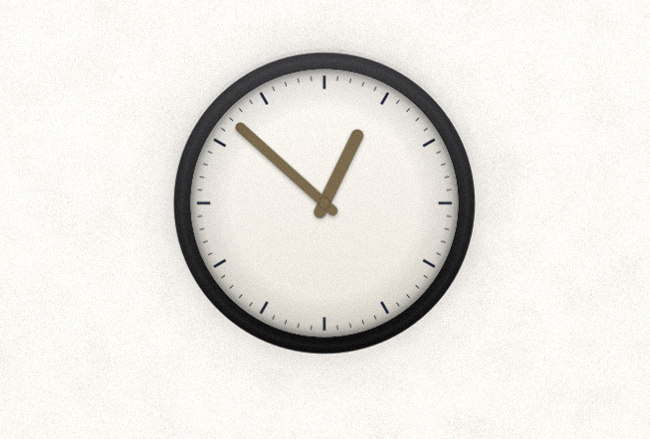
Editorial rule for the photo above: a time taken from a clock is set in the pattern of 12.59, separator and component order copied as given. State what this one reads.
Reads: 12.52
